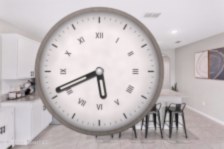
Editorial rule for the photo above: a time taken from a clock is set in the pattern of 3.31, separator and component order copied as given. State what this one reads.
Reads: 5.41
